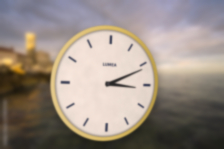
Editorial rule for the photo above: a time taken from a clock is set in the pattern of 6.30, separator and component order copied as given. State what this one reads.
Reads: 3.11
